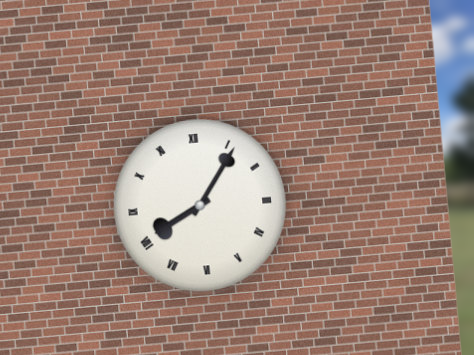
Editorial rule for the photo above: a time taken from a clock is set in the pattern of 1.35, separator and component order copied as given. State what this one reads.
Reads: 8.06
